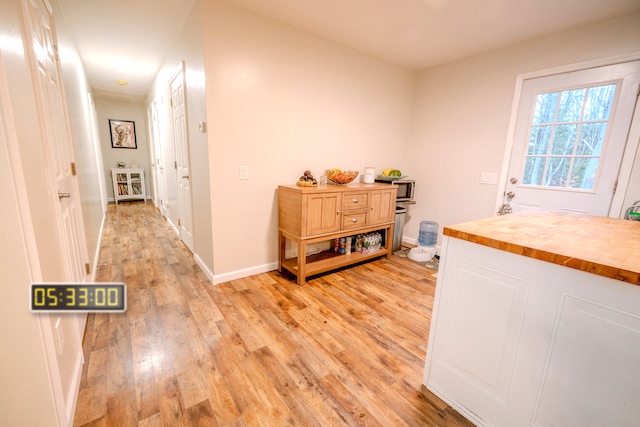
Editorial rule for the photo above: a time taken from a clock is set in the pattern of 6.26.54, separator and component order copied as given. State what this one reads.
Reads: 5.33.00
